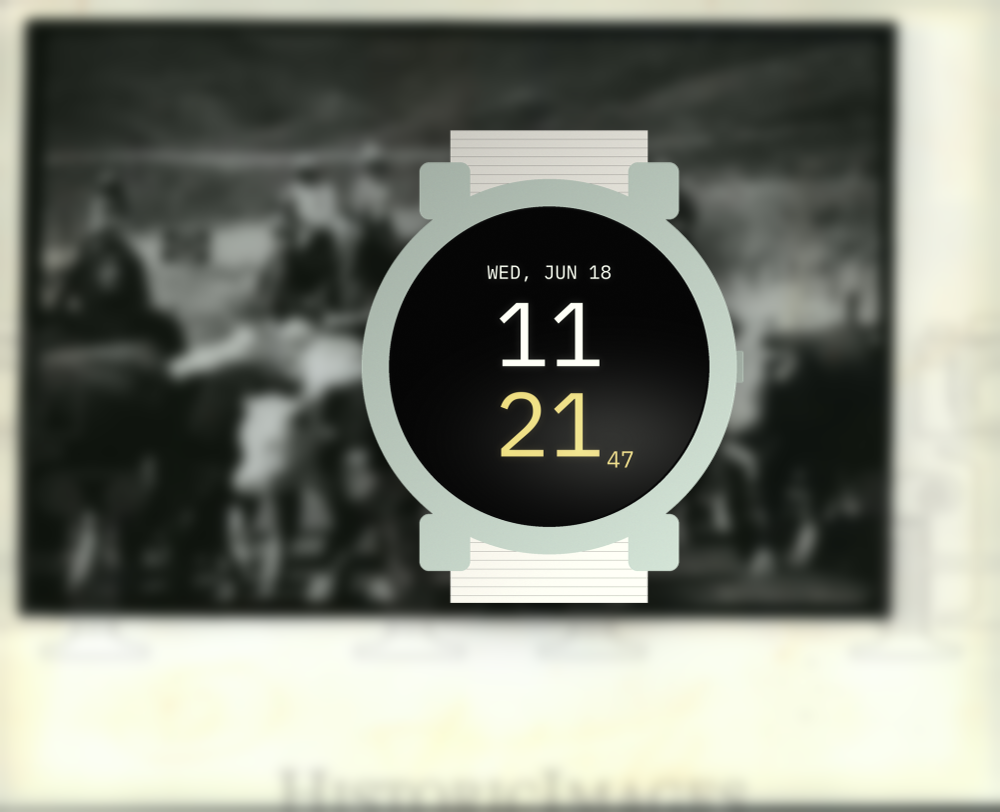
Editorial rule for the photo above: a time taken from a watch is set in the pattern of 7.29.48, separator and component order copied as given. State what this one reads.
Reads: 11.21.47
